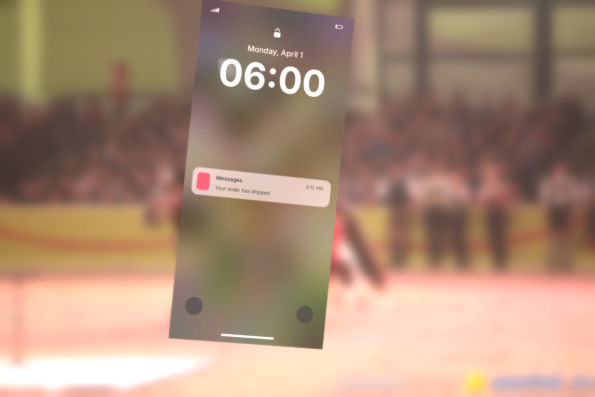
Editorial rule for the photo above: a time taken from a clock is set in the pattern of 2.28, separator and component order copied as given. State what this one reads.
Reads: 6.00
